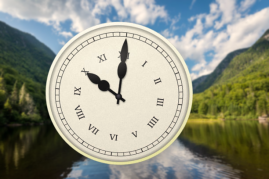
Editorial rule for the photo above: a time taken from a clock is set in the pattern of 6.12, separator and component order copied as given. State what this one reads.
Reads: 10.00
